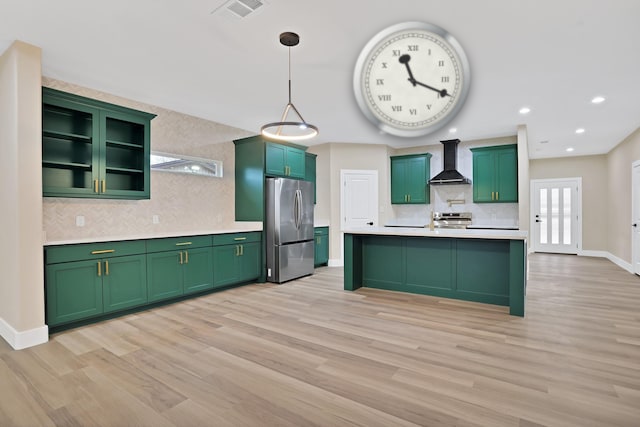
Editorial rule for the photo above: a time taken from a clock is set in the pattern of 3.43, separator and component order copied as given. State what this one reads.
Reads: 11.19
